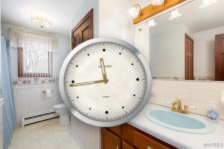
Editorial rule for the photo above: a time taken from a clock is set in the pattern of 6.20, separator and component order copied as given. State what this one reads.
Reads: 11.44
